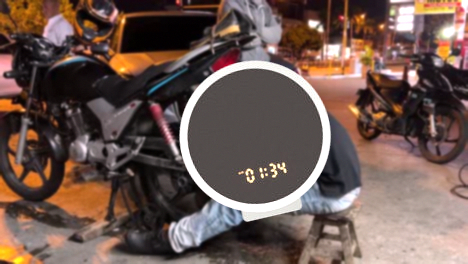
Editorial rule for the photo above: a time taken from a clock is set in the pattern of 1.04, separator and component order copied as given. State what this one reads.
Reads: 1.34
